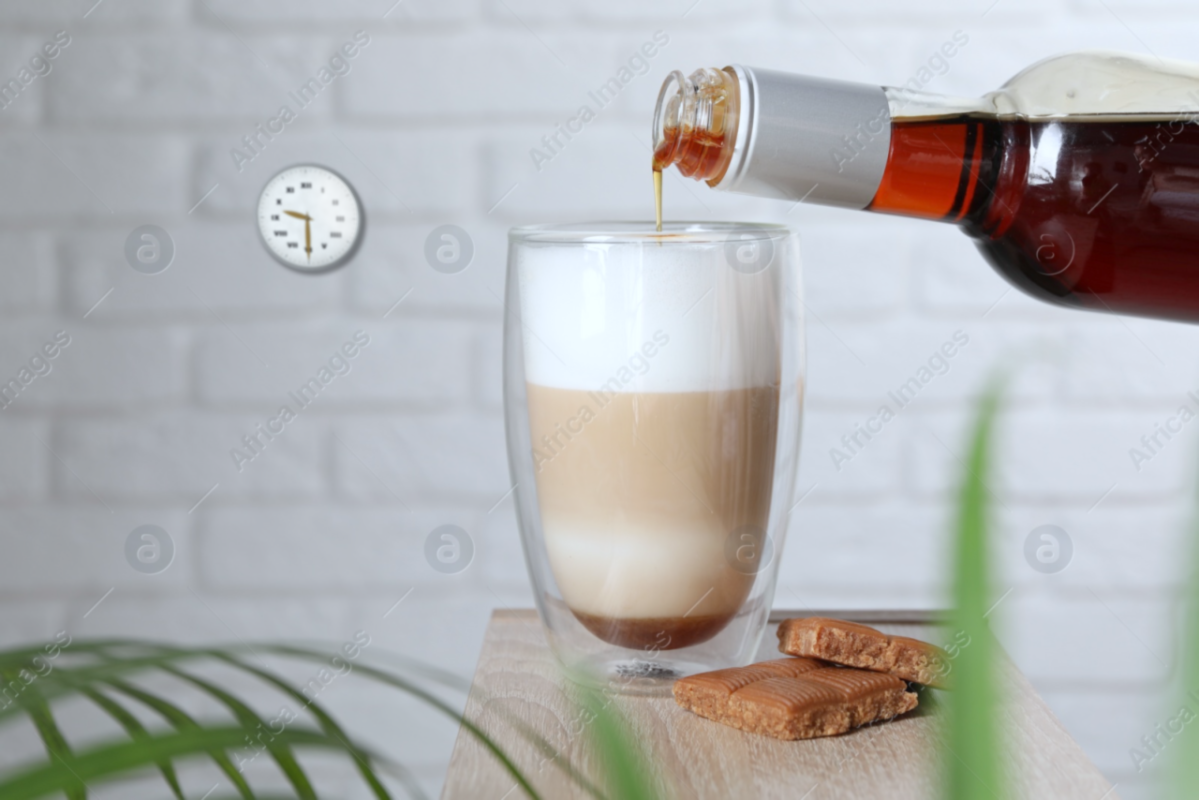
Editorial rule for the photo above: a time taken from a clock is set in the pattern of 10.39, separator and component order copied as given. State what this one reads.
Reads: 9.30
